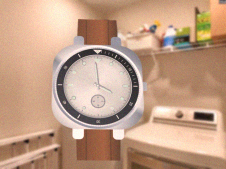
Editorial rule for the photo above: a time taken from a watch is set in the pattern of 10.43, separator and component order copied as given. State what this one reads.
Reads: 3.59
